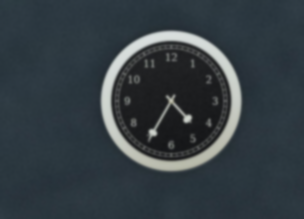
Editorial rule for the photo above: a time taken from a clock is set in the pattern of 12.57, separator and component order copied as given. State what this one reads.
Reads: 4.35
